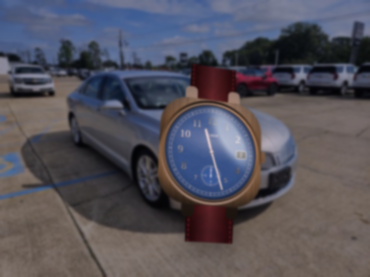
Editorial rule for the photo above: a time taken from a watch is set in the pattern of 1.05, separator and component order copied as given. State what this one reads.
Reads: 11.27
